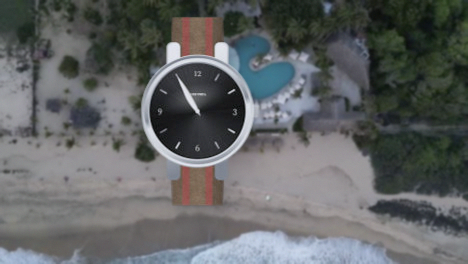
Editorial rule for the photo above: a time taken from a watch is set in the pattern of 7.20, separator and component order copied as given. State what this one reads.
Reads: 10.55
